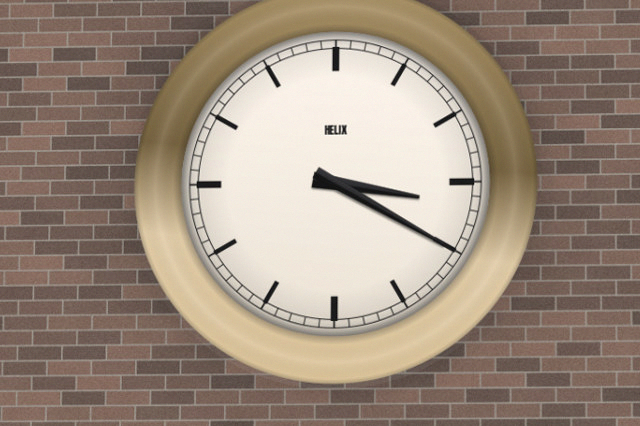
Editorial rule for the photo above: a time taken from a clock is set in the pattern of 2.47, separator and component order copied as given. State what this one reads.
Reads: 3.20
